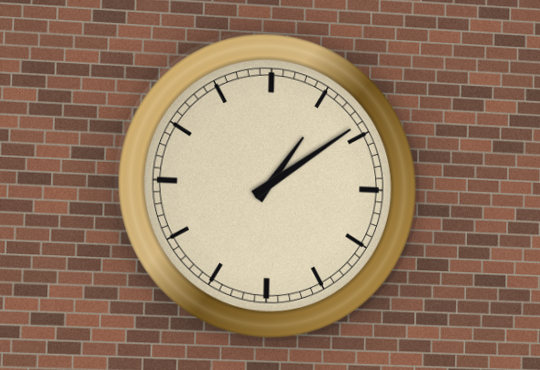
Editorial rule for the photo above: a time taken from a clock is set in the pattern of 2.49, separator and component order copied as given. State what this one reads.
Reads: 1.09
